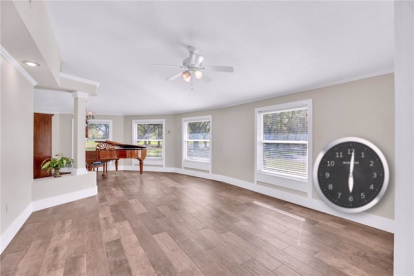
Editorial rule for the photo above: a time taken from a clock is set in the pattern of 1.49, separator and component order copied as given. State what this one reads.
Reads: 6.01
